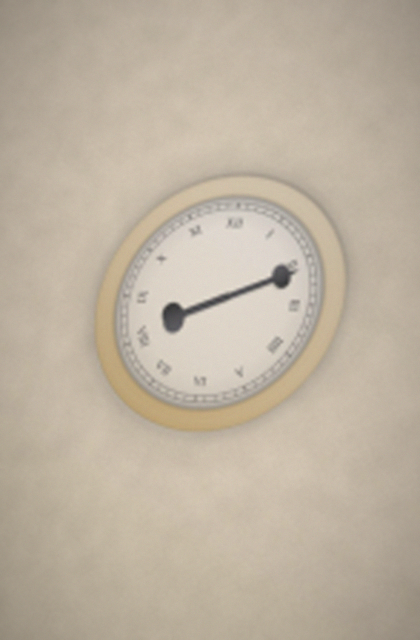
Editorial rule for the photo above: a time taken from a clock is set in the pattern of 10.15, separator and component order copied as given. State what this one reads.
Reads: 8.11
